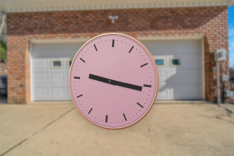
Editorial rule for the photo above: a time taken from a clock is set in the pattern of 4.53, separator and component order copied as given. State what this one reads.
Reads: 9.16
